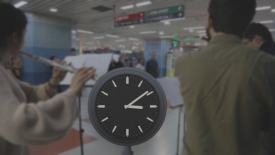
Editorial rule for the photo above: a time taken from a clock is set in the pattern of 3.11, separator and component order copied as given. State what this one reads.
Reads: 3.09
